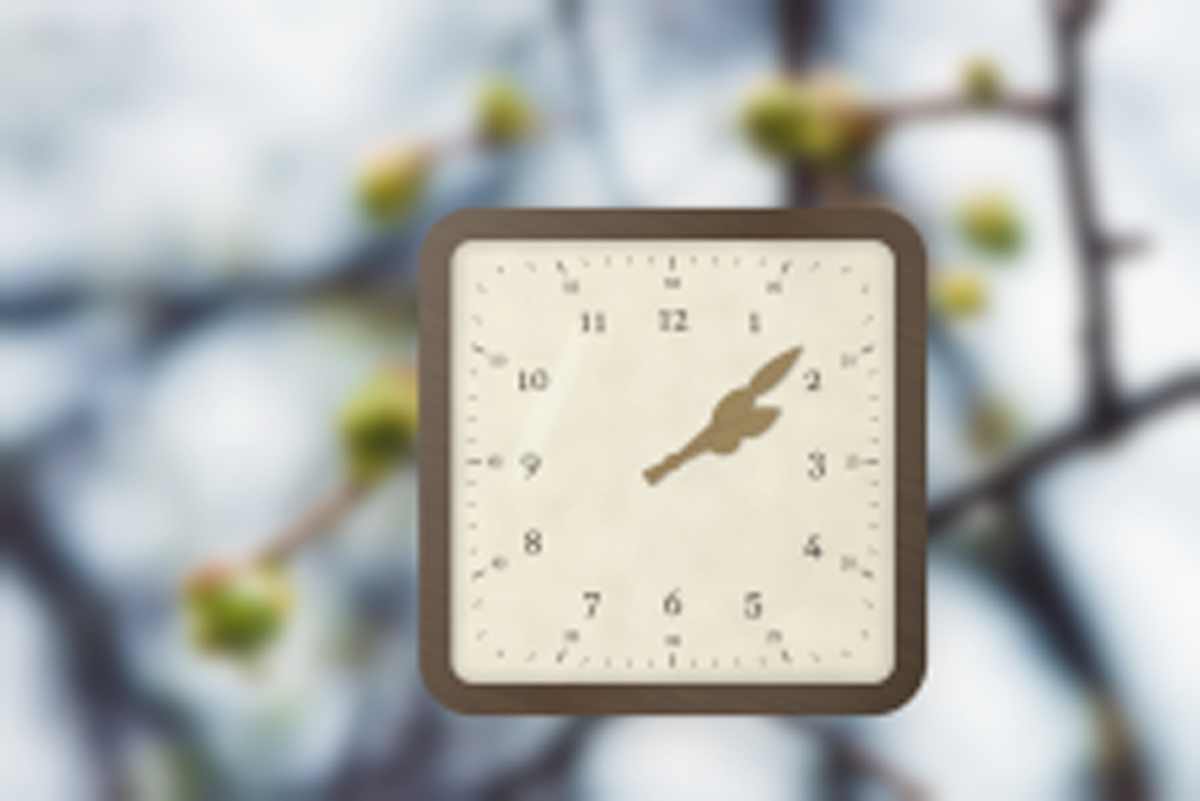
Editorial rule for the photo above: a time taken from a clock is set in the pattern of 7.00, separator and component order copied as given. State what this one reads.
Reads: 2.08
